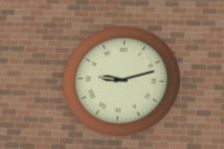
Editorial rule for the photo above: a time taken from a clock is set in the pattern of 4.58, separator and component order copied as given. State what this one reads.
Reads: 9.12
